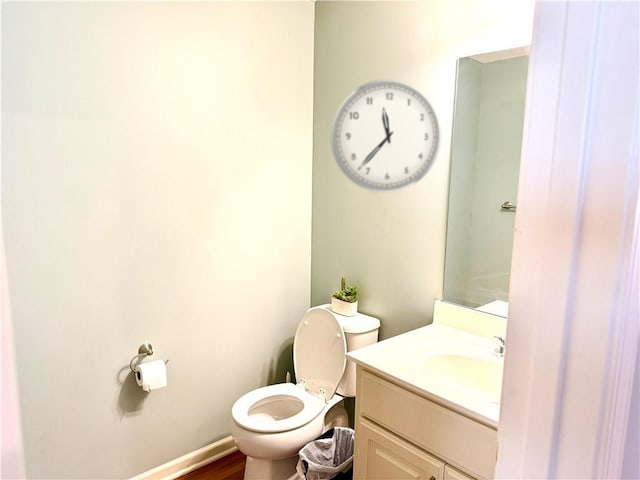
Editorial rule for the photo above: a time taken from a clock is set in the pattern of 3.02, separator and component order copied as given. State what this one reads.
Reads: 11.37
